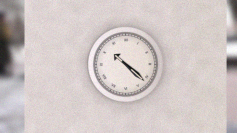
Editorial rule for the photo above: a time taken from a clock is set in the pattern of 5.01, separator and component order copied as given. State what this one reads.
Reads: 10.22
